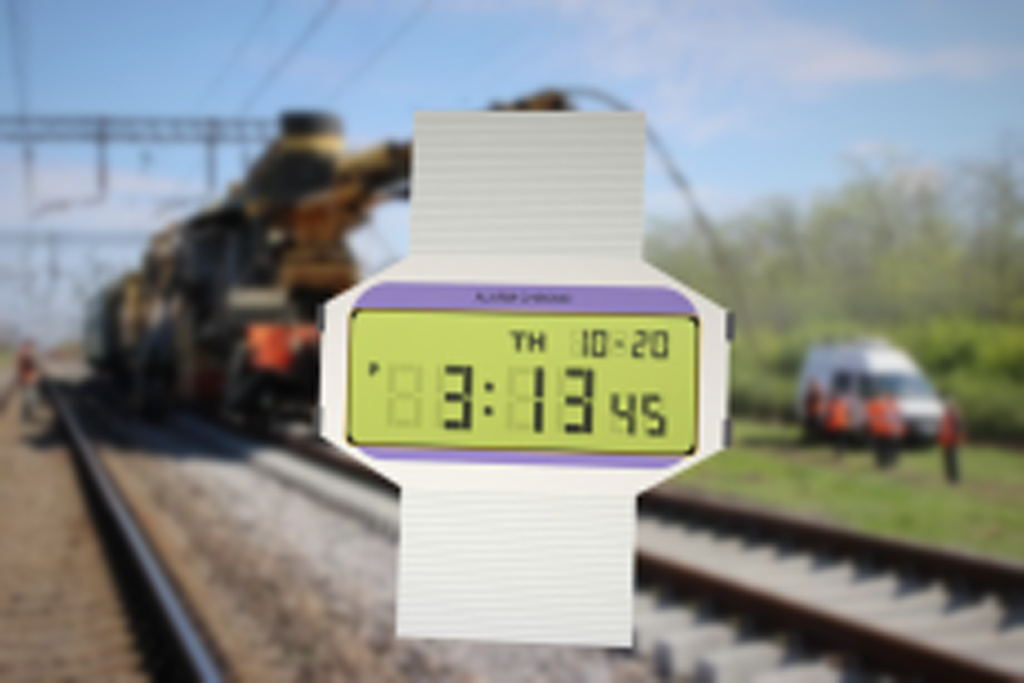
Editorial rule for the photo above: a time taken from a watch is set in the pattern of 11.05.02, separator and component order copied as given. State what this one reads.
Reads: 3.13.45
